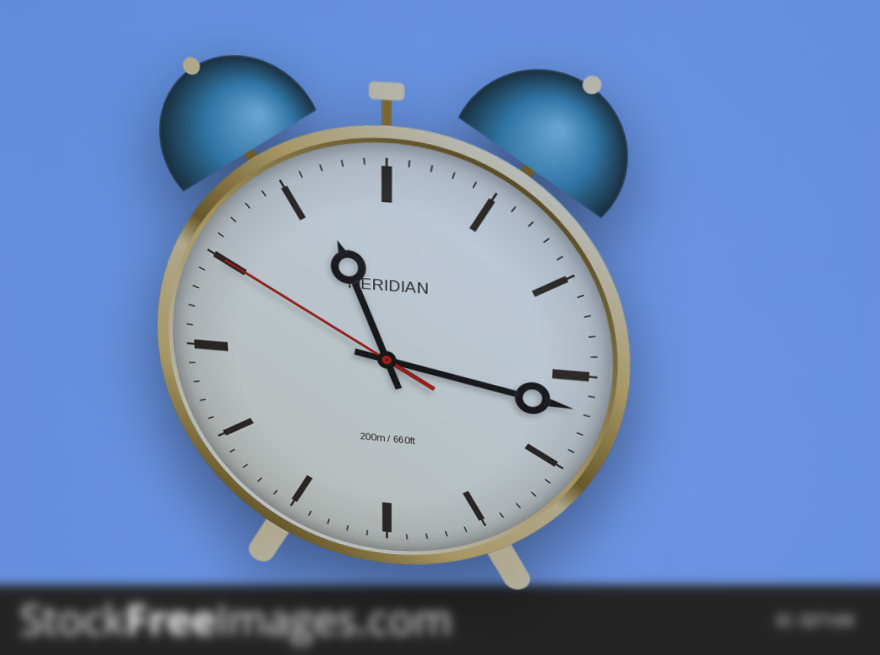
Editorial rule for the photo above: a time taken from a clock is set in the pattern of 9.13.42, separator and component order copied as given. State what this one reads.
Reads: 11.16.50
